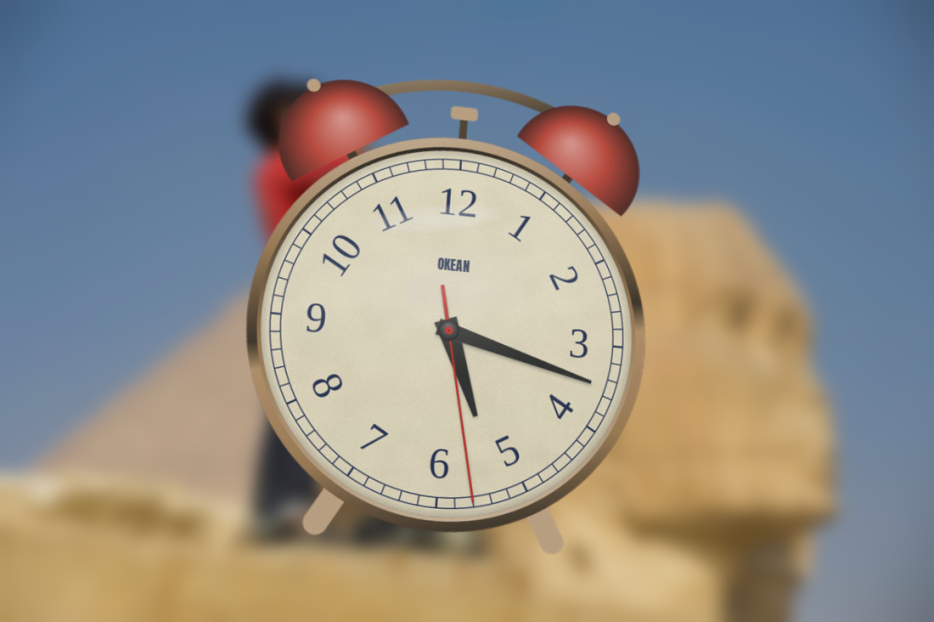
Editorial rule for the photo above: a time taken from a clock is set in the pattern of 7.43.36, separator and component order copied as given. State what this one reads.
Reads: 5.17.28
